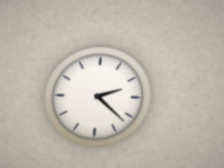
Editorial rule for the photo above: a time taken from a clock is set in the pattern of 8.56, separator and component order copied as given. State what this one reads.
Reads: 2.22
